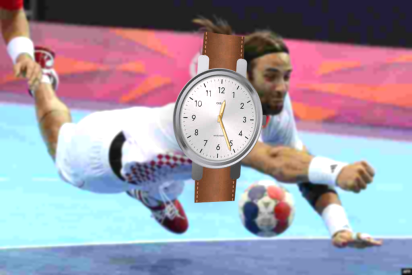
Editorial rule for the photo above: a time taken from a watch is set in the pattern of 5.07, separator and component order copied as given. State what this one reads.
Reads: 12.26
